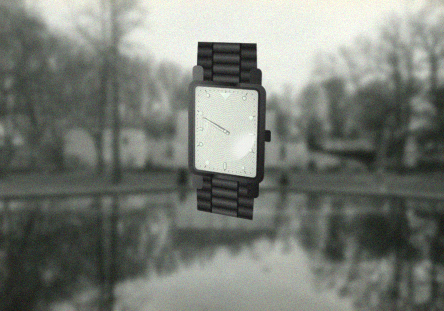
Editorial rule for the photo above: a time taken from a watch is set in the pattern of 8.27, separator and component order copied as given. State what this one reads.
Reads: 9.49
